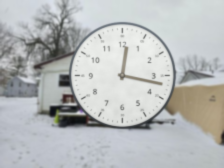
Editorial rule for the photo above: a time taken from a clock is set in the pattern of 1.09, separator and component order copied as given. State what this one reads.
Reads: 12.17
